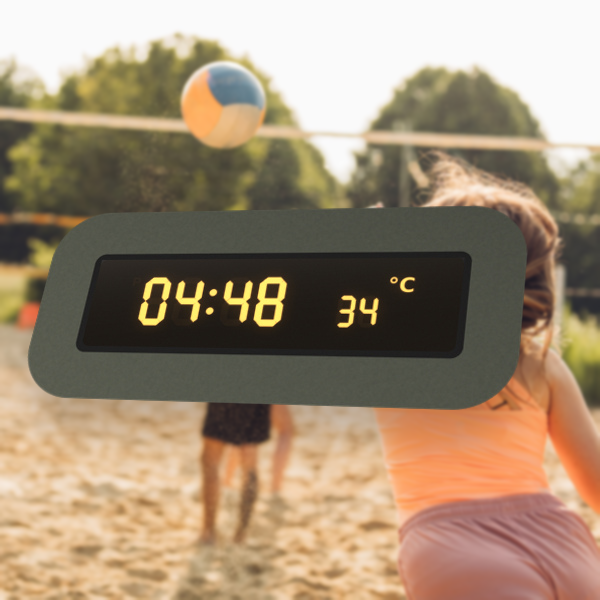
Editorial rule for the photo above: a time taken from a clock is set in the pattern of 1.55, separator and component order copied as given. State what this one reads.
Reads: 4.48
